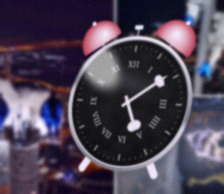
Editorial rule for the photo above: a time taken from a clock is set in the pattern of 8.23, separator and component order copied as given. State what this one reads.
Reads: 5.09
